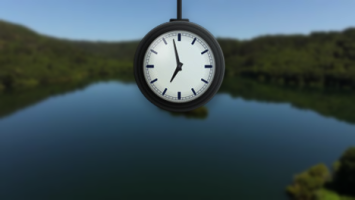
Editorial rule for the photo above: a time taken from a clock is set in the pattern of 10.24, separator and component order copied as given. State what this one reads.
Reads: 6.58
